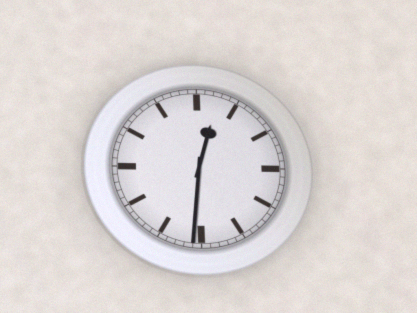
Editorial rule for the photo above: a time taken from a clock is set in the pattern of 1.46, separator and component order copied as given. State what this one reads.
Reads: 12.31
